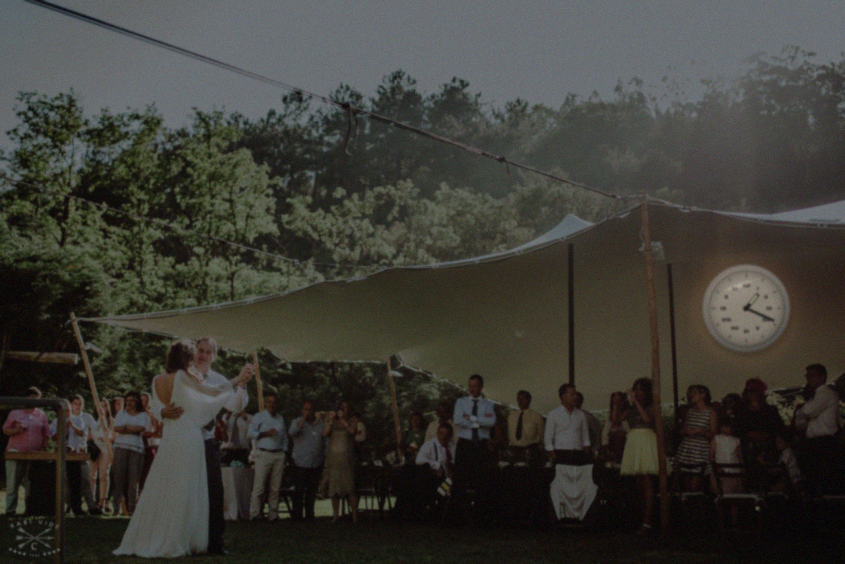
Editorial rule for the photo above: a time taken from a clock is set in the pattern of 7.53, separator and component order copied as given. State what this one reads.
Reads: 1.19
